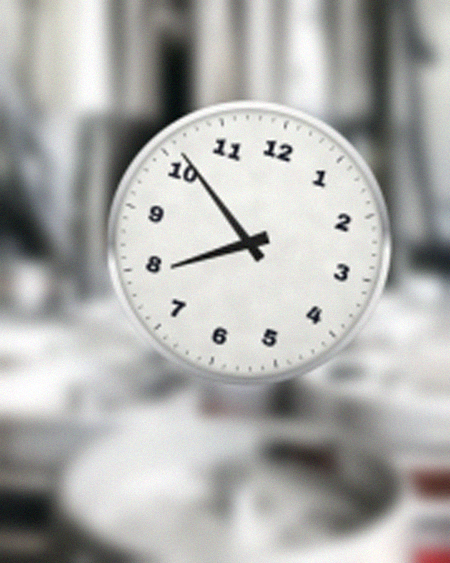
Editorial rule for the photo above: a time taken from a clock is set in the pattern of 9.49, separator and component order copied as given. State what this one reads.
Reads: 7.51
